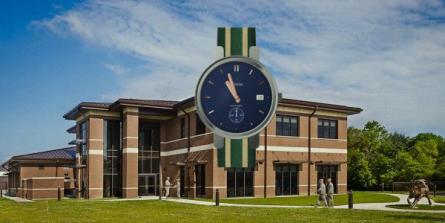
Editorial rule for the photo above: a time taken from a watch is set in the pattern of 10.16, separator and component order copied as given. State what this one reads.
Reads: 10.57
